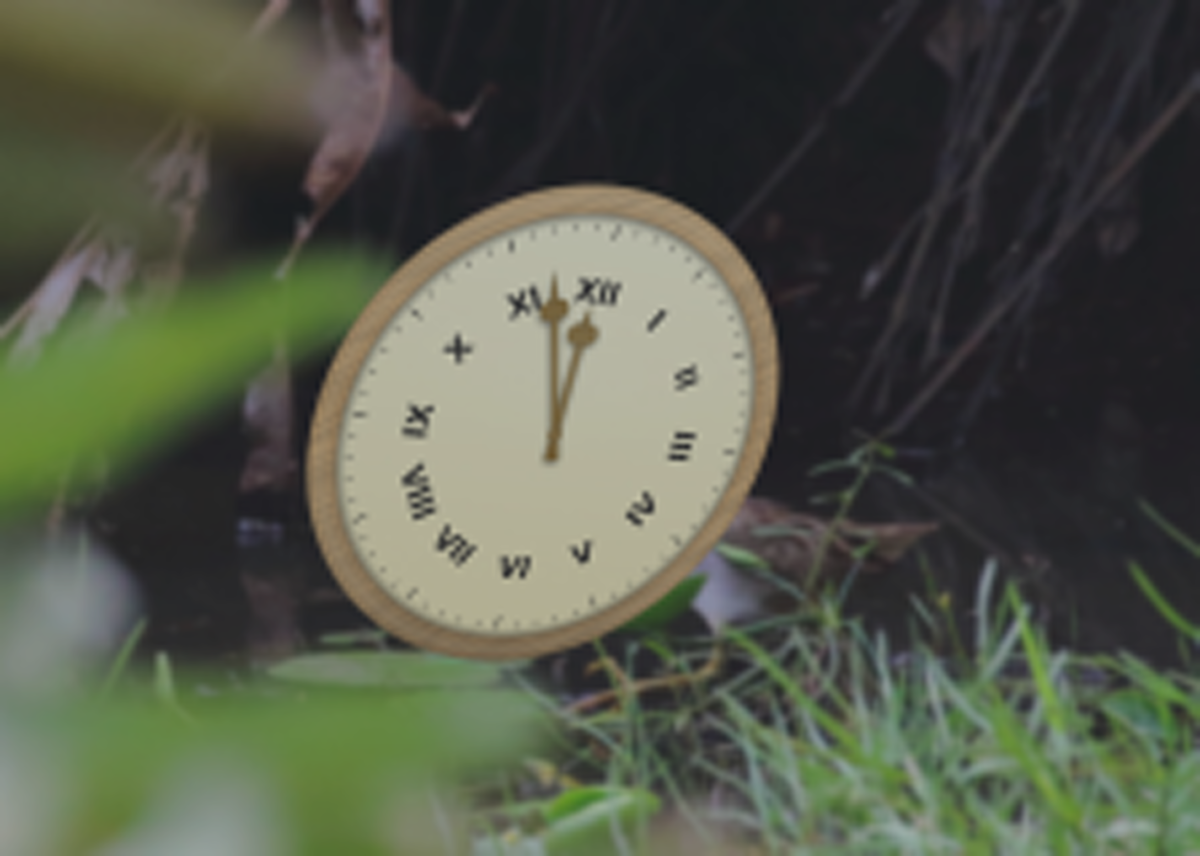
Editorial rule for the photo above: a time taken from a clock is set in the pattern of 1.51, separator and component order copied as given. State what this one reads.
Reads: 11.57
